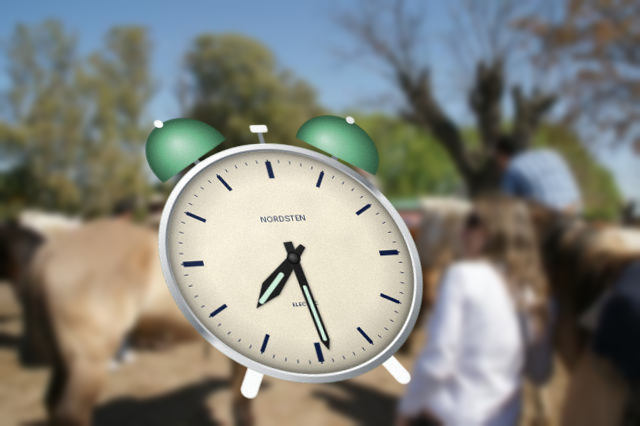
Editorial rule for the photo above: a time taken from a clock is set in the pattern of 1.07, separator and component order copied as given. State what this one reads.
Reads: 7.29
